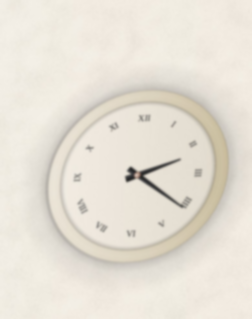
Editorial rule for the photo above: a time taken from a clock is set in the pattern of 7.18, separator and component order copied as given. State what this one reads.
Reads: 2.21
